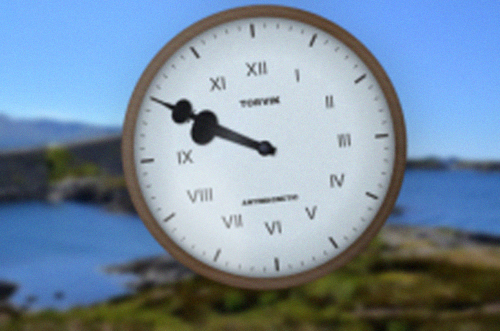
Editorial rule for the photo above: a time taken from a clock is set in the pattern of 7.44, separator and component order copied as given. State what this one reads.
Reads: 9.50
